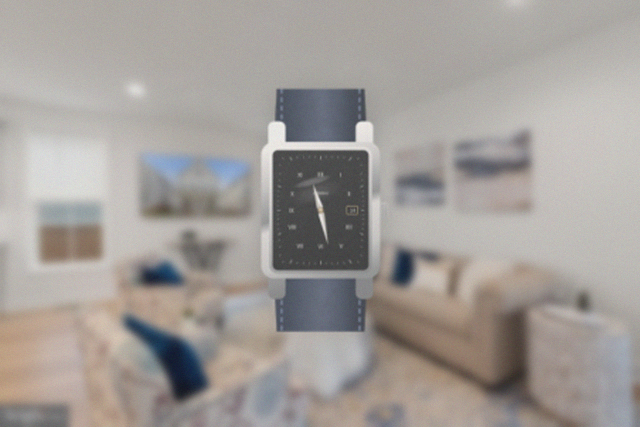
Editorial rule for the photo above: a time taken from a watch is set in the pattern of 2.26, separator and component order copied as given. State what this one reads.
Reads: 11.28
